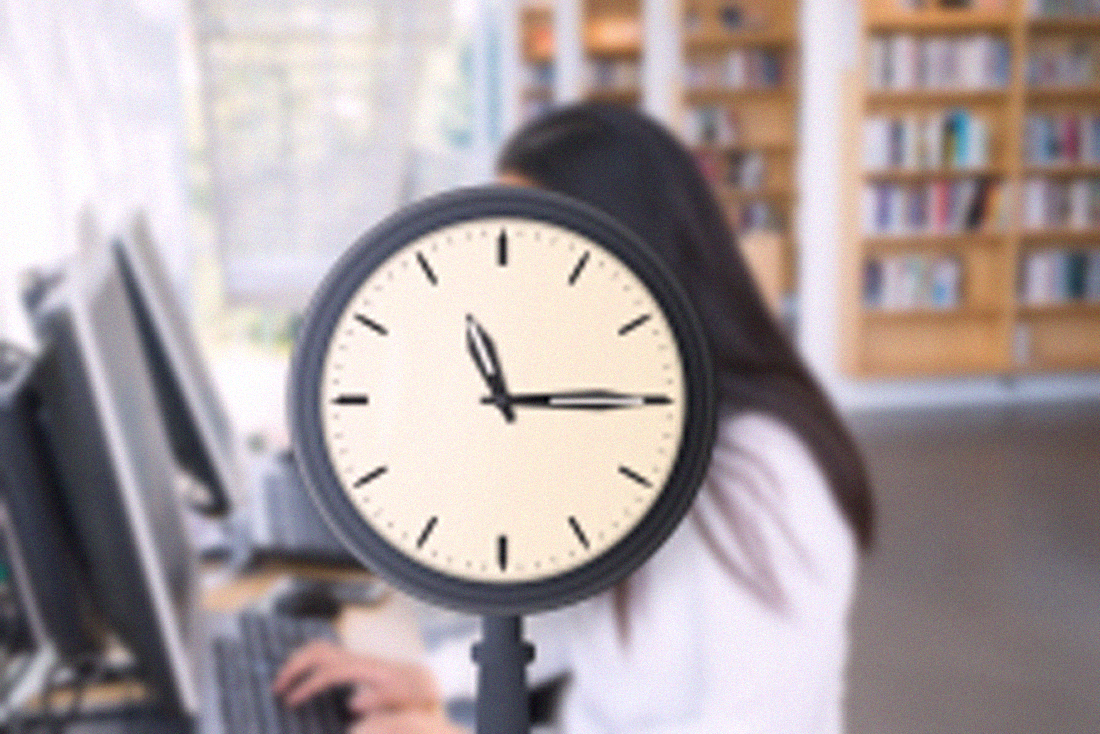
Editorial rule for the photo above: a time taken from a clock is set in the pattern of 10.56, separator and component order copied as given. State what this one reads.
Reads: 11.15
